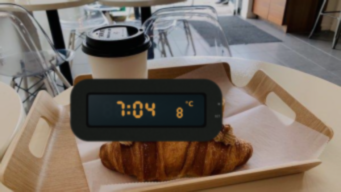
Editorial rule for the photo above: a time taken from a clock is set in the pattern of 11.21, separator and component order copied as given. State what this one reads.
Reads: 7.04
